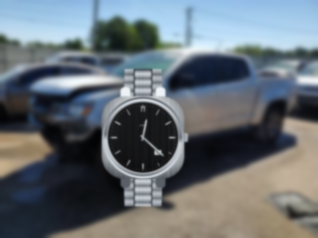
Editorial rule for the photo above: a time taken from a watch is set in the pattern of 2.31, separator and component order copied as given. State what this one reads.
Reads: 12.22
